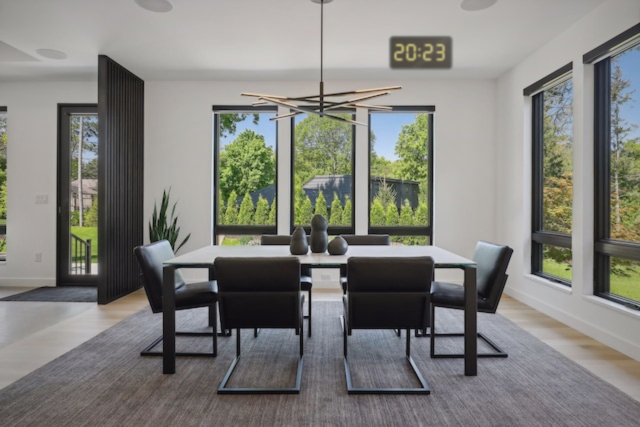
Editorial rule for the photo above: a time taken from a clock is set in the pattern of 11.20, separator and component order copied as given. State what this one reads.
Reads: 20.23
